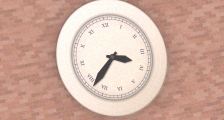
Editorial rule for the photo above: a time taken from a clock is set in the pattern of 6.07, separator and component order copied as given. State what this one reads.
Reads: 3.38
